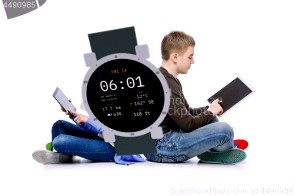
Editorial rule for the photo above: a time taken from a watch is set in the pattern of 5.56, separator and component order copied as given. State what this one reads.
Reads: 6.01
